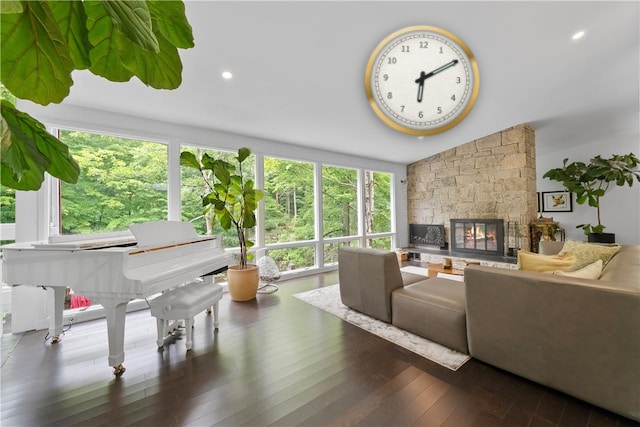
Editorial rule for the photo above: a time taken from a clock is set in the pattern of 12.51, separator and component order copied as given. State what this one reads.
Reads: 6.10
